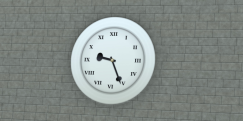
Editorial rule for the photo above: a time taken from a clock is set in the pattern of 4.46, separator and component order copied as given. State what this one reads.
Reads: 9.26
